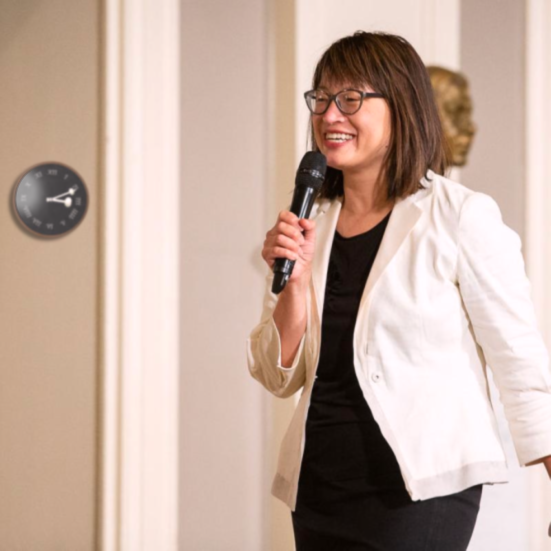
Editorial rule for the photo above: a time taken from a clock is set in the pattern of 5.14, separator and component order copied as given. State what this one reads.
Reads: 3.11
